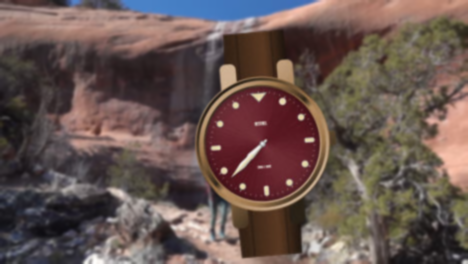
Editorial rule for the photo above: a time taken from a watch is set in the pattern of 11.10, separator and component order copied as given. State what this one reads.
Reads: 7.38
